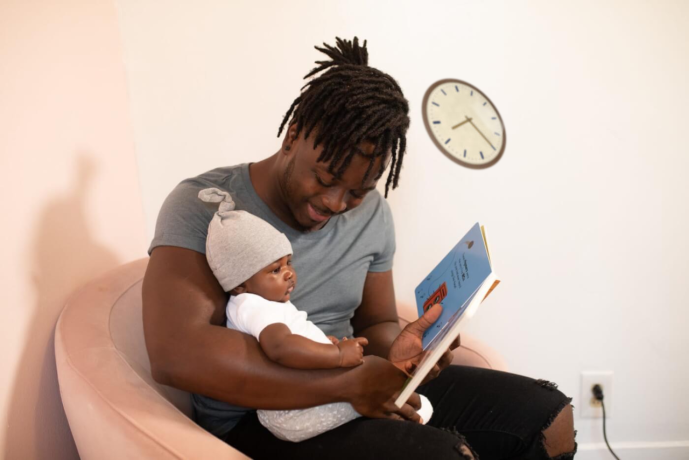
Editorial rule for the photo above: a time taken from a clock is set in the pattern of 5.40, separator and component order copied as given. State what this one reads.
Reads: 8.25
